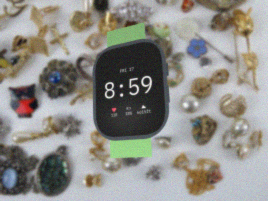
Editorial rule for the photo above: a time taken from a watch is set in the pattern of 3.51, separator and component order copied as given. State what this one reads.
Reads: 8.59
